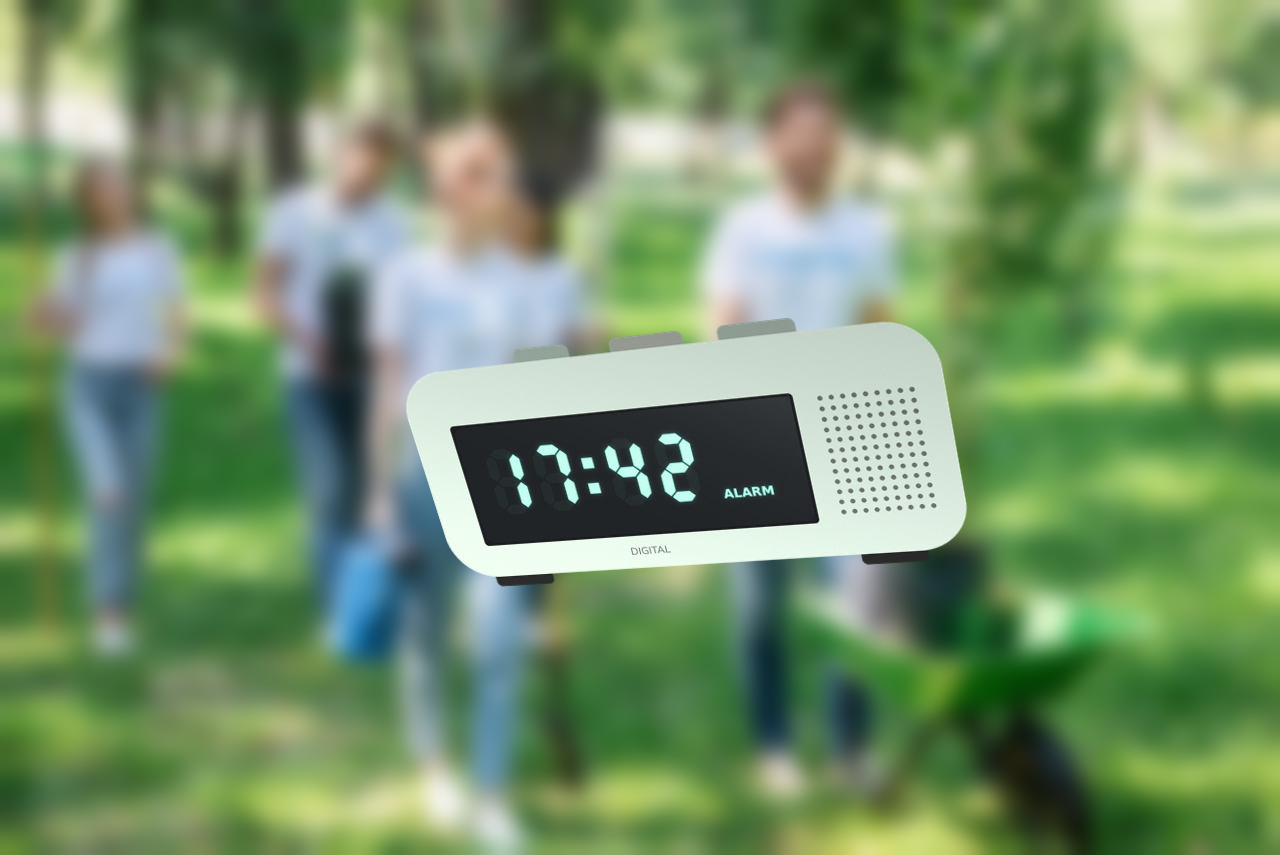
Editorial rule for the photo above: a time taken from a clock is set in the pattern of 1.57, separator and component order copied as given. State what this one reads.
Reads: 17.42
